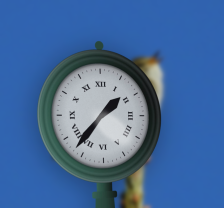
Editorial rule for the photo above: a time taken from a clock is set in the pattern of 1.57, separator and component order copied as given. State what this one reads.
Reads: 1.37
